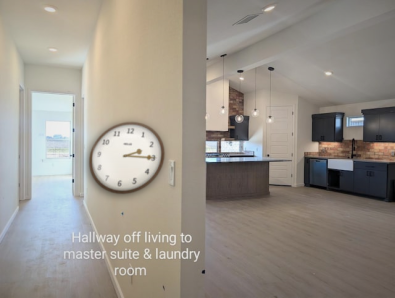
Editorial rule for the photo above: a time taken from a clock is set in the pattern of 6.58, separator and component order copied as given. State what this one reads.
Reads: 2.15
